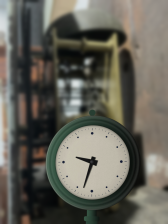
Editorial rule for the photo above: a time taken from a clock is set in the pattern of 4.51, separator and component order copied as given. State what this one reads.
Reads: 9.33
